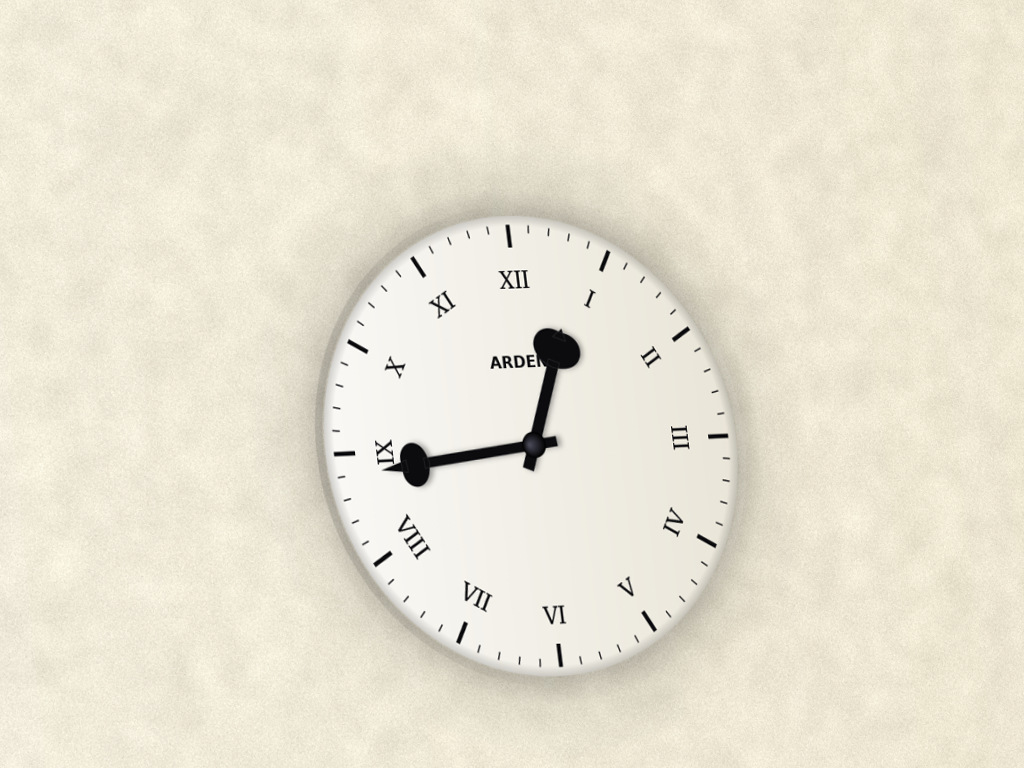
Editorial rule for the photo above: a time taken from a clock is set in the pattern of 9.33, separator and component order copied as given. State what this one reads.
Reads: 12.44
